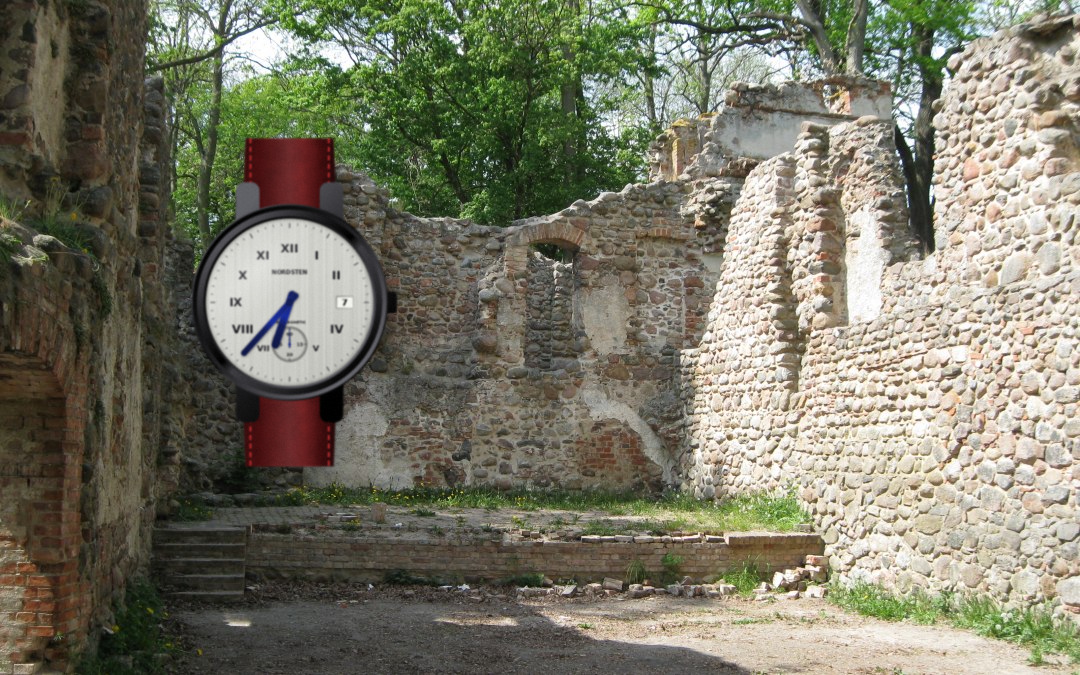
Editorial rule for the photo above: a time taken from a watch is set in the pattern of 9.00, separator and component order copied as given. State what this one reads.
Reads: 6.37
